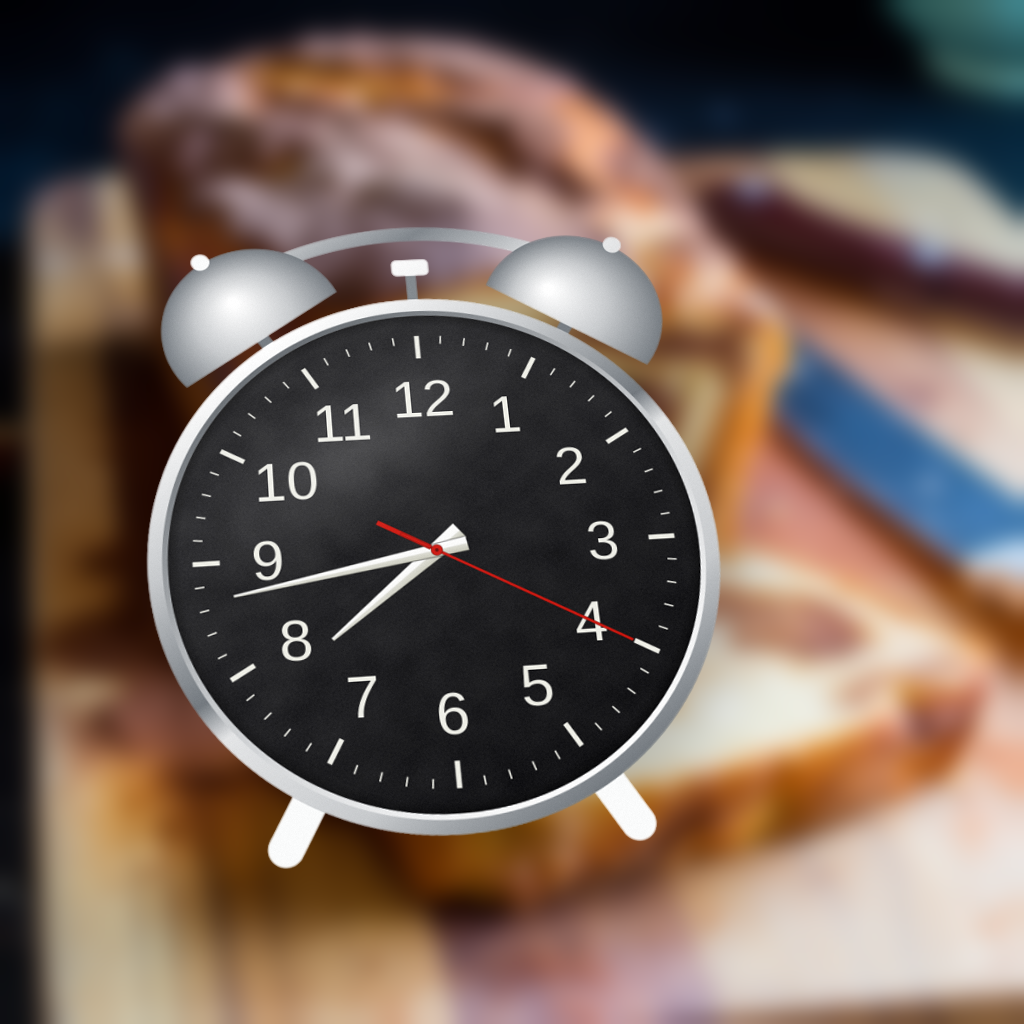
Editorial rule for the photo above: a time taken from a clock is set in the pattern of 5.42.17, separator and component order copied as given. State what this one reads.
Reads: 7.43.20
